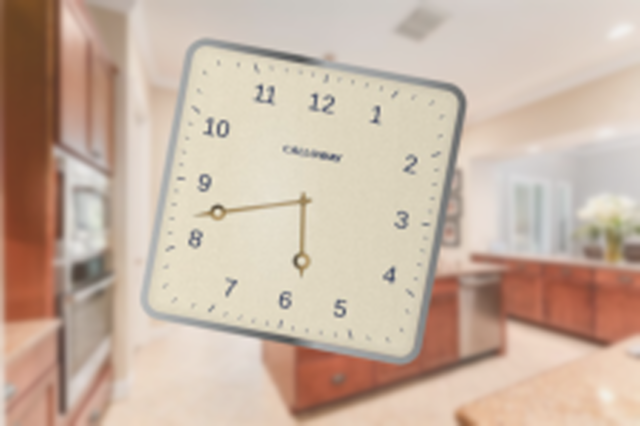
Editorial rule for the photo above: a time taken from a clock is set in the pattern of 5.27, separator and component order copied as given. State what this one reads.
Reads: 5.42
